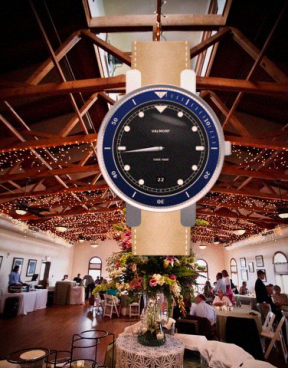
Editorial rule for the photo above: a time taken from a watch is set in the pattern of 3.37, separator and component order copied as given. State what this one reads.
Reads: 8.44
